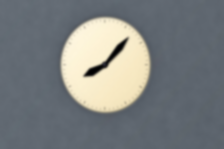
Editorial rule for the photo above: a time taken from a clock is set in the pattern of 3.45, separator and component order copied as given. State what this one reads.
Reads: 8.07
